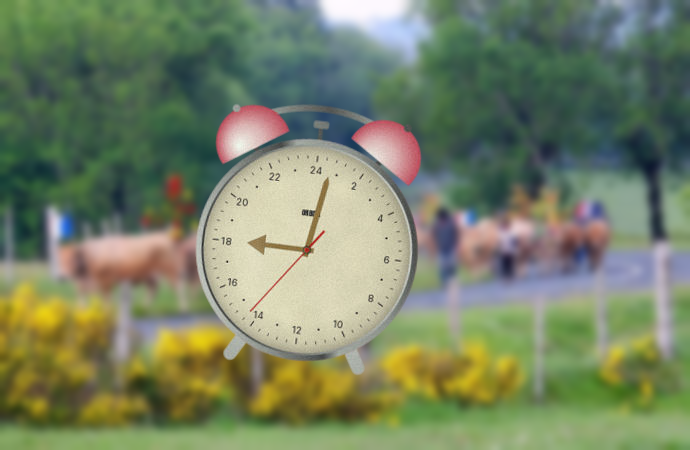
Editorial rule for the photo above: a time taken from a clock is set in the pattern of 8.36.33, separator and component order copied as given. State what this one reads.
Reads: 18.01.36
